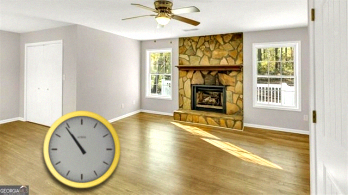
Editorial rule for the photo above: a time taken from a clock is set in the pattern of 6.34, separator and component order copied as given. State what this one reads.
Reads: 10.54
